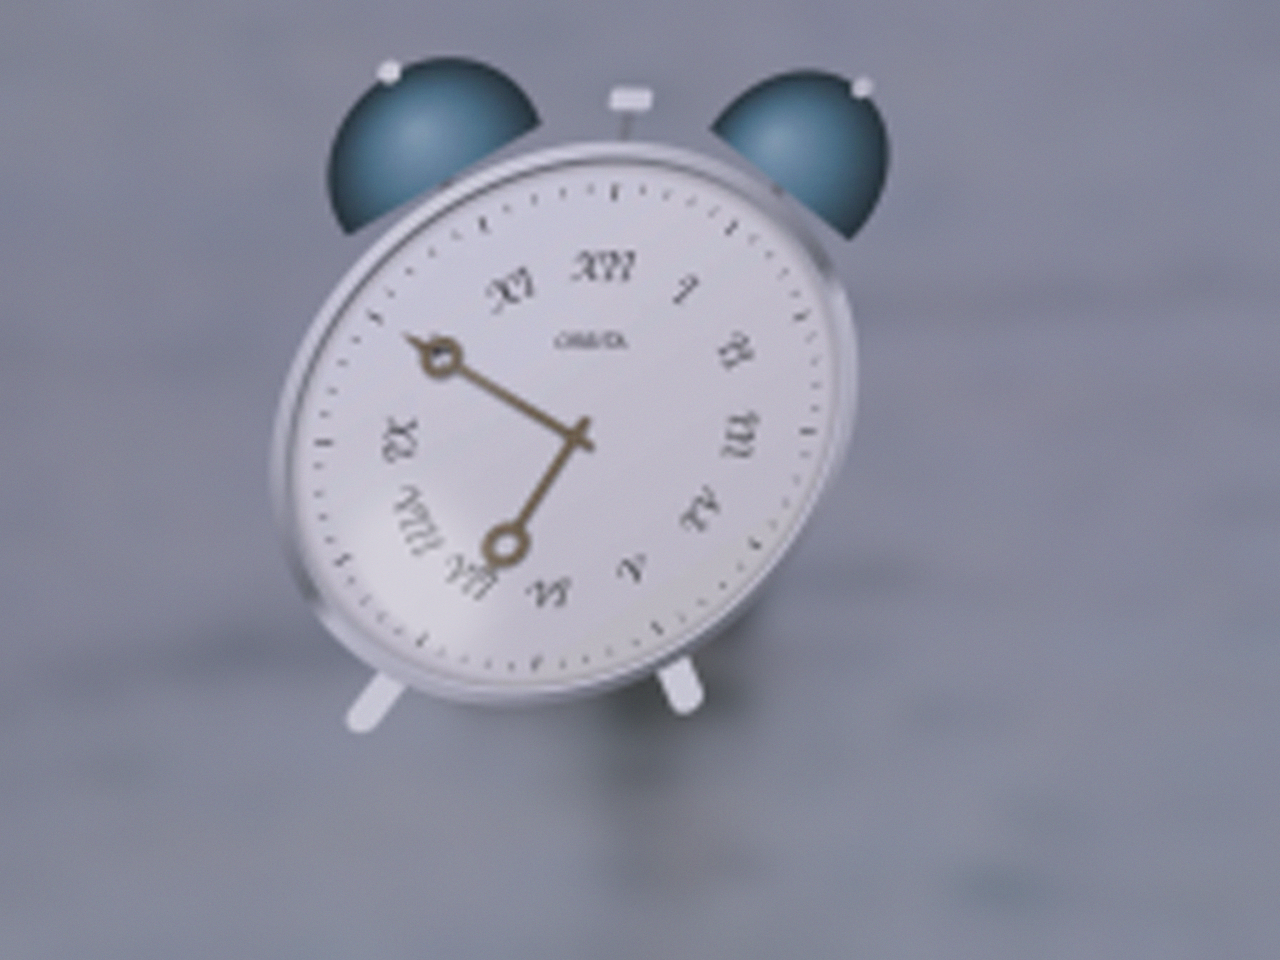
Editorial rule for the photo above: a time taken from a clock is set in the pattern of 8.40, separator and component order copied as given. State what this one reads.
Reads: 6.50
